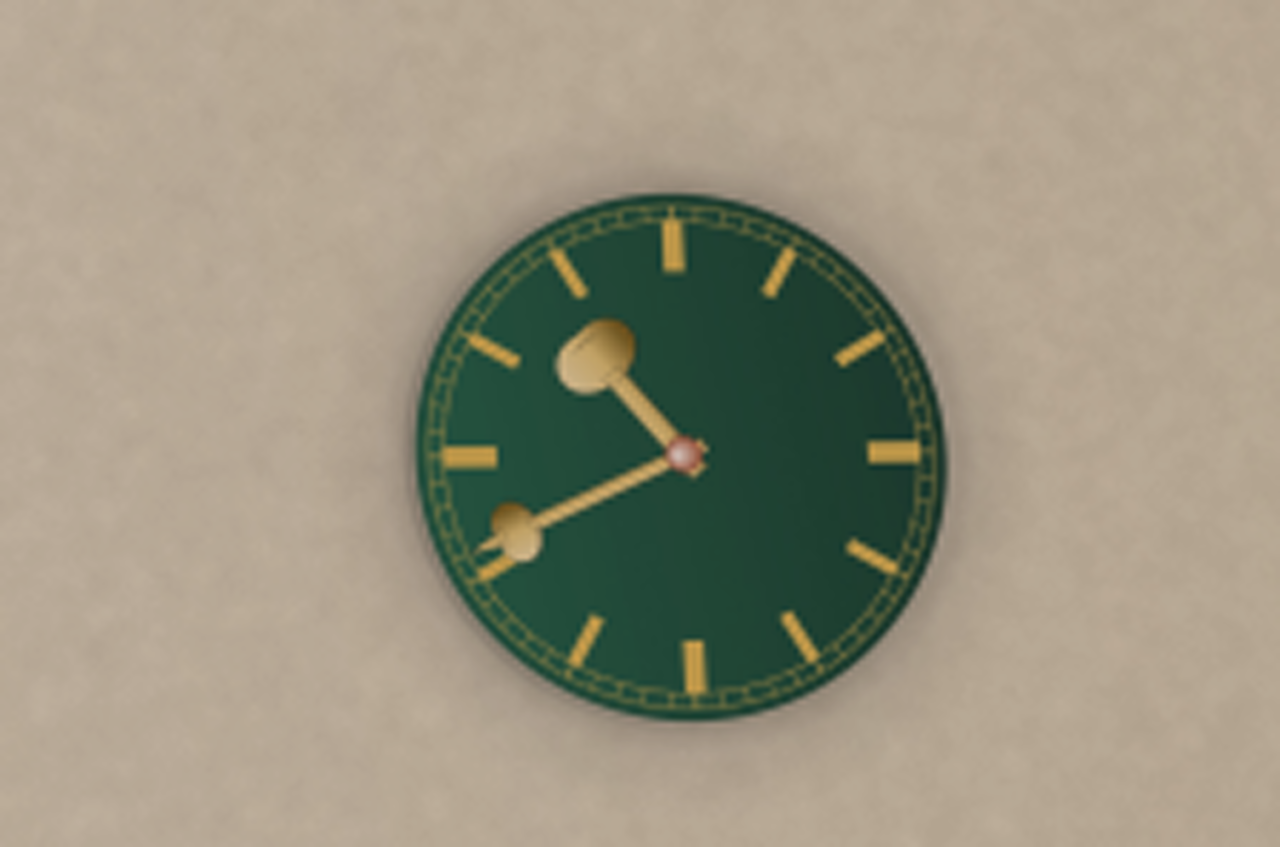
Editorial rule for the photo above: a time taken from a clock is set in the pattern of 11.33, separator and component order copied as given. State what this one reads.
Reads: 10.41
